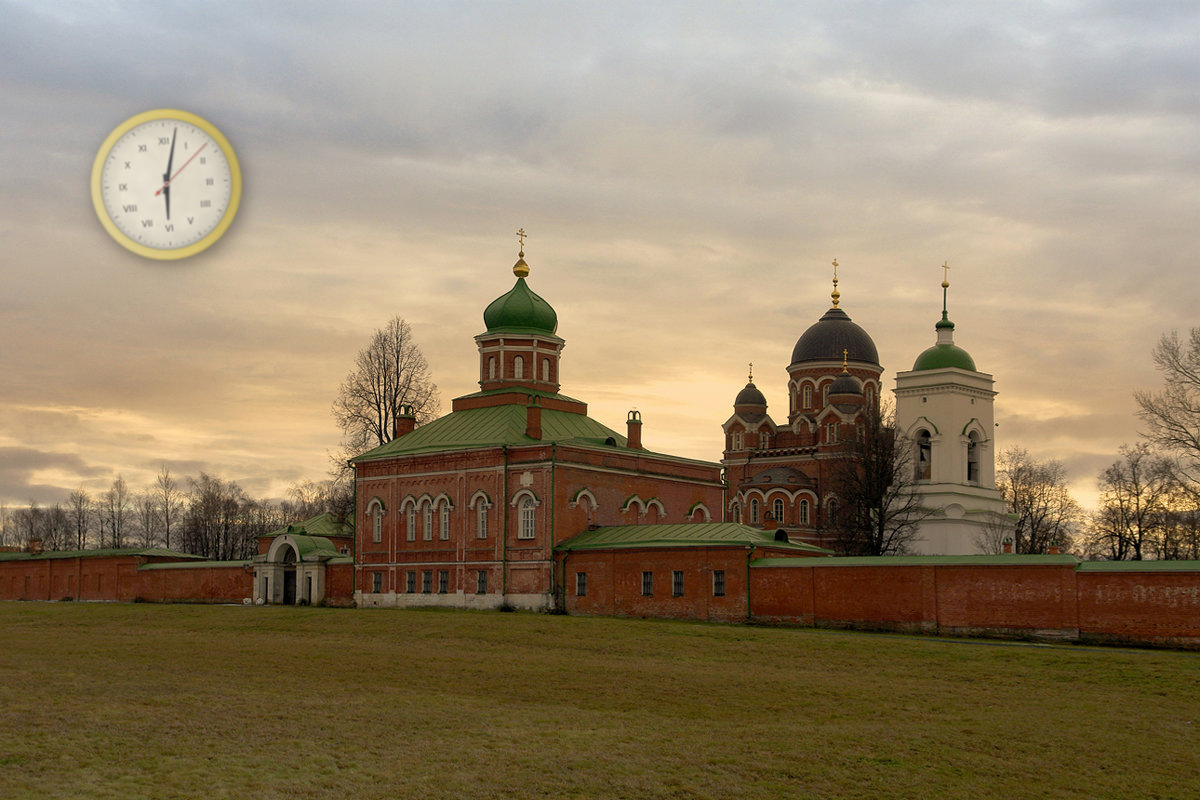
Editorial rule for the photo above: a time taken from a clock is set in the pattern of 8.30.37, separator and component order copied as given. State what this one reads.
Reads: 6.02.08
